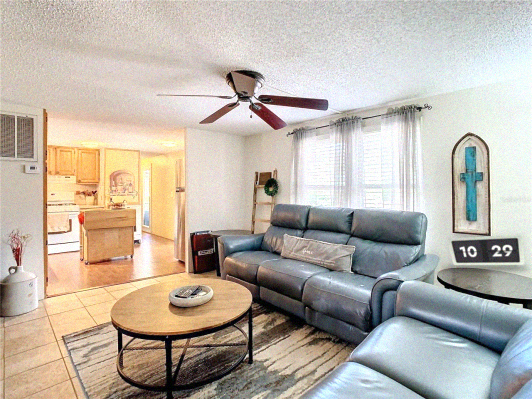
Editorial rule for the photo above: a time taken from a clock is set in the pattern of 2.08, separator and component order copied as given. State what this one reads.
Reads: 10.29
